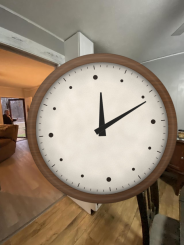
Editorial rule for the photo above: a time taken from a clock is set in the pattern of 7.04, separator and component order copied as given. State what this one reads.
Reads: 12.11
